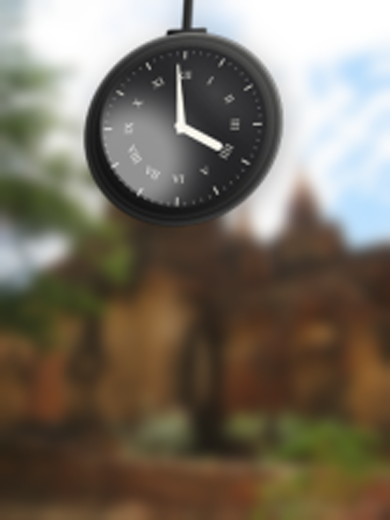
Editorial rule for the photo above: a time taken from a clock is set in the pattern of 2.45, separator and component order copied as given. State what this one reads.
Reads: 3.59
